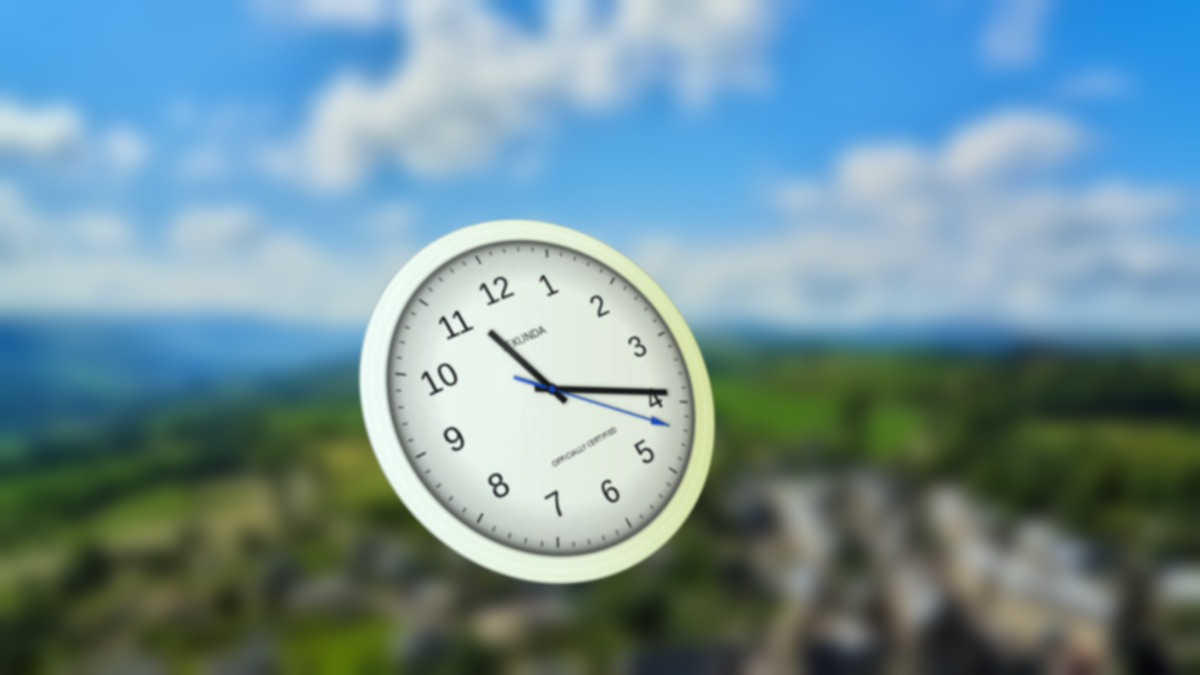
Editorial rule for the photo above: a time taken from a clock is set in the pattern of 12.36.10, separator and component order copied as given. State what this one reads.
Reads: 11.19.22
